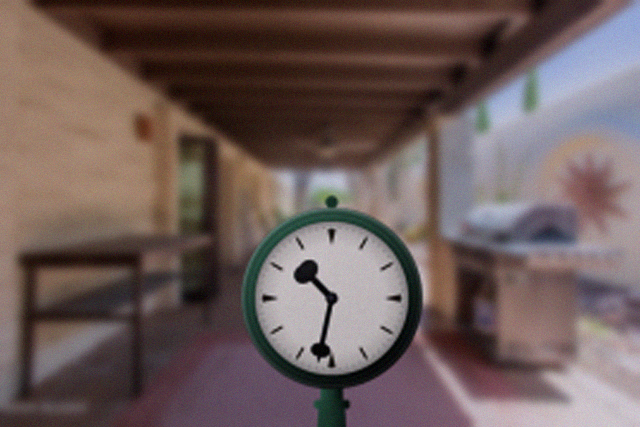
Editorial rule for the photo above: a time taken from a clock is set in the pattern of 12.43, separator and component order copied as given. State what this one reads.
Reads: 10.32
